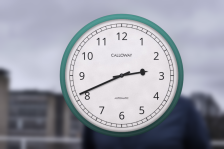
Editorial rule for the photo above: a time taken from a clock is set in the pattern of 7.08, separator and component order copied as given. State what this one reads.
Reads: 2.41
